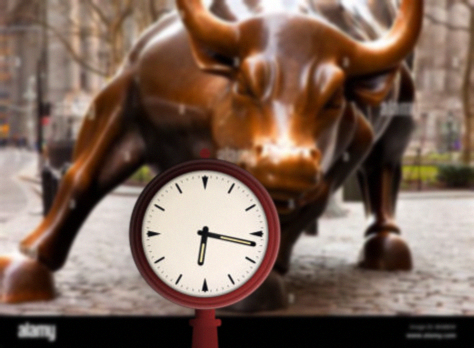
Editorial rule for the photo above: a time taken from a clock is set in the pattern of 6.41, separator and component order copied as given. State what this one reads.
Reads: 6.17
